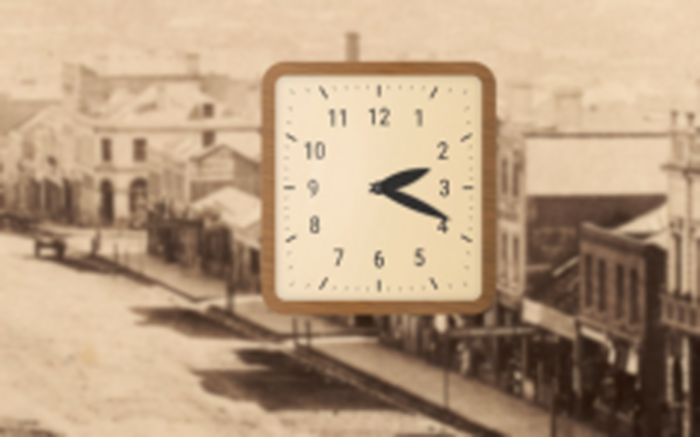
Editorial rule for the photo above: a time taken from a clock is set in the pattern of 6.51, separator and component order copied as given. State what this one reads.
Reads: 2.19
